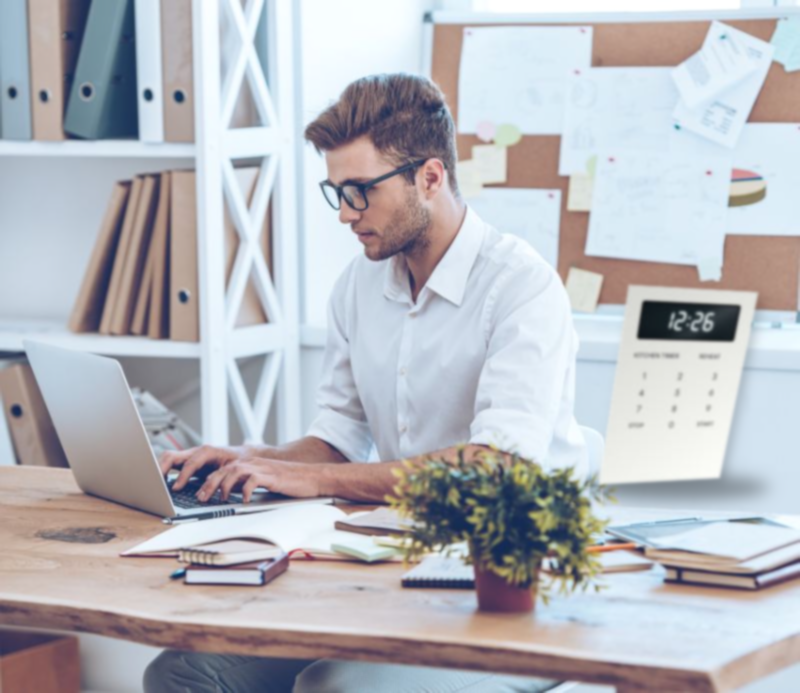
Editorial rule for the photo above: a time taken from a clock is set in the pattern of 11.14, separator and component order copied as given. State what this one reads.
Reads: 12.26
